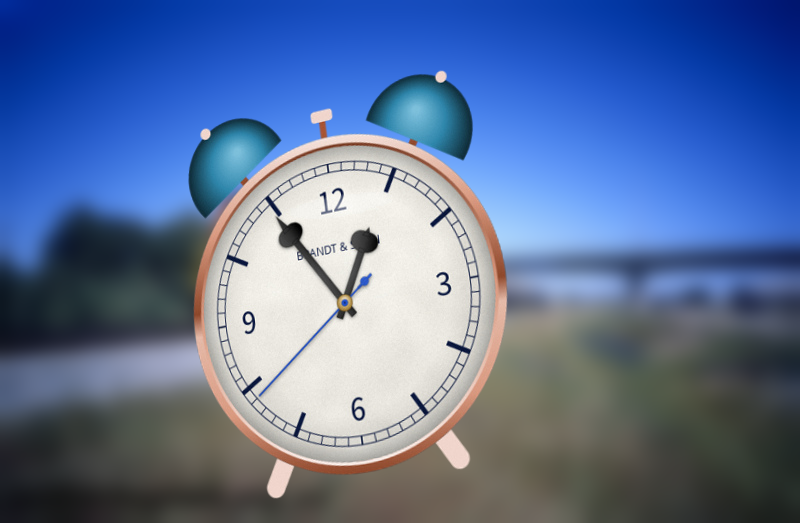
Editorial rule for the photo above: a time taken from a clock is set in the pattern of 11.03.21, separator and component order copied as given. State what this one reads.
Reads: 12.54.39
